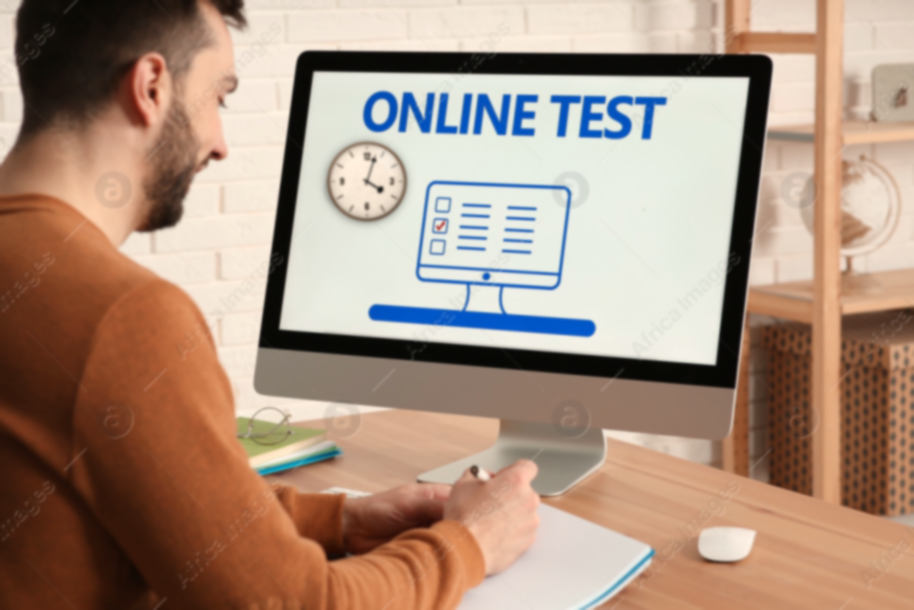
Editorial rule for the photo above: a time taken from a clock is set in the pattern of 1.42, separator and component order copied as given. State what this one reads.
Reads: 4.03
